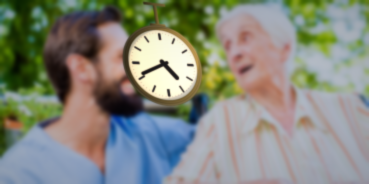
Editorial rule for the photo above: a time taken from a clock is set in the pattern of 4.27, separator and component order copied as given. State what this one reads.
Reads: 4.41
